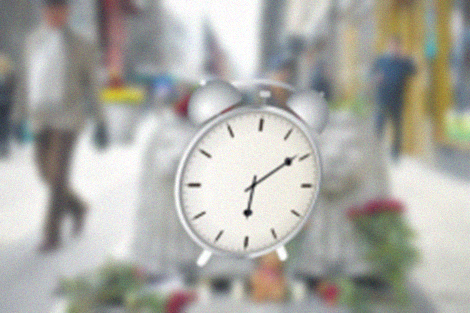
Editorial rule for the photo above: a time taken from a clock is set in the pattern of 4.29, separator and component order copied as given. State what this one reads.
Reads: 6.09
